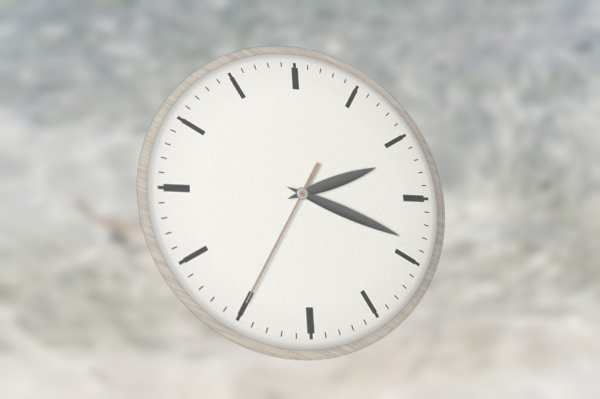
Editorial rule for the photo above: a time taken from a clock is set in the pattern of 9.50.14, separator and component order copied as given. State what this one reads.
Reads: 2.18.35
